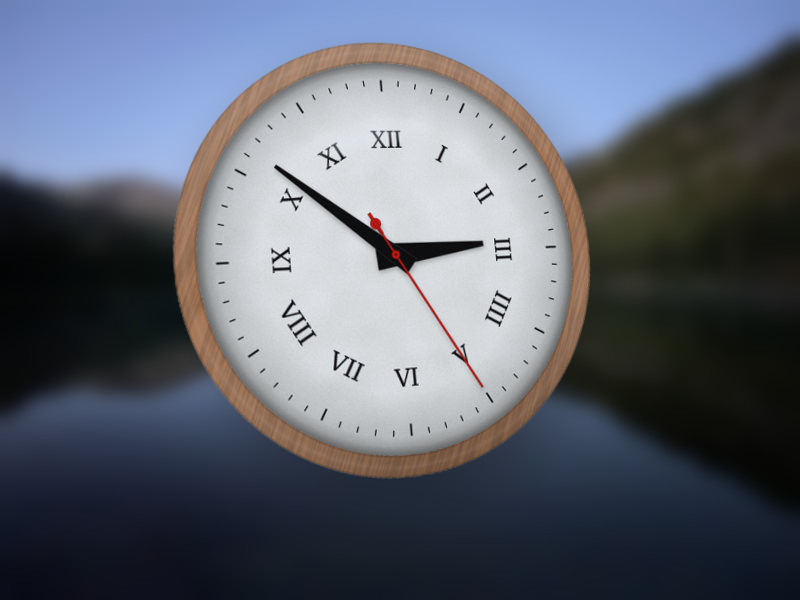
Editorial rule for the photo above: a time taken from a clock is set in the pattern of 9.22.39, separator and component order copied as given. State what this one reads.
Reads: 2.51.25
